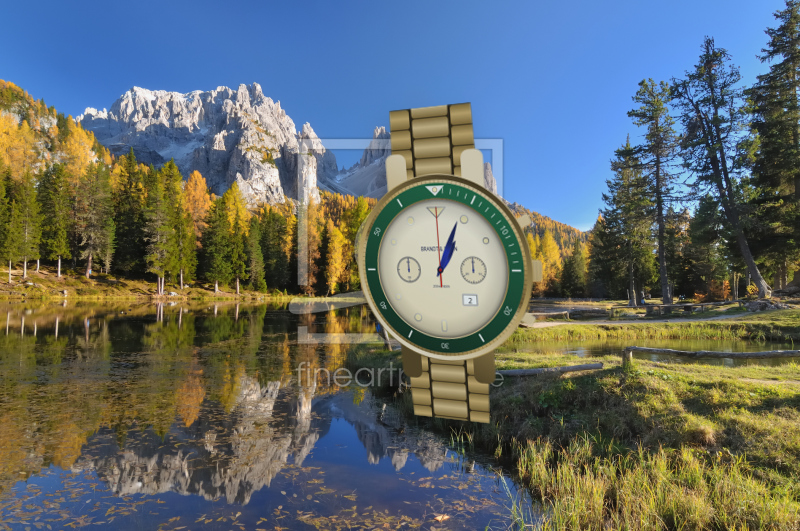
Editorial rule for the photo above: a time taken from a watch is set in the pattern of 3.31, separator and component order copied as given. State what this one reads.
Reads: 1.04
